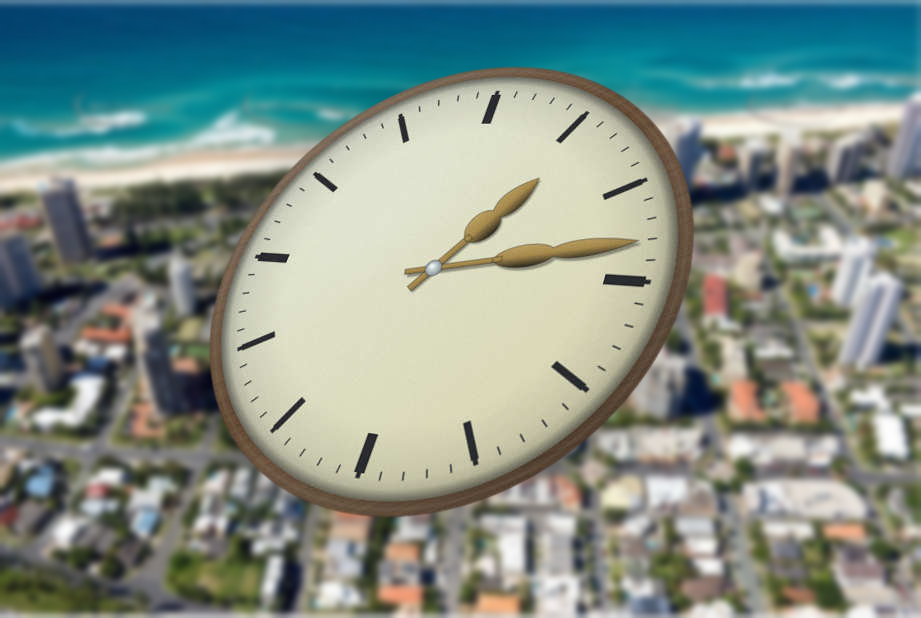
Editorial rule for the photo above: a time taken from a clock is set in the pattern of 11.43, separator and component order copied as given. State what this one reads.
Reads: 1.13
